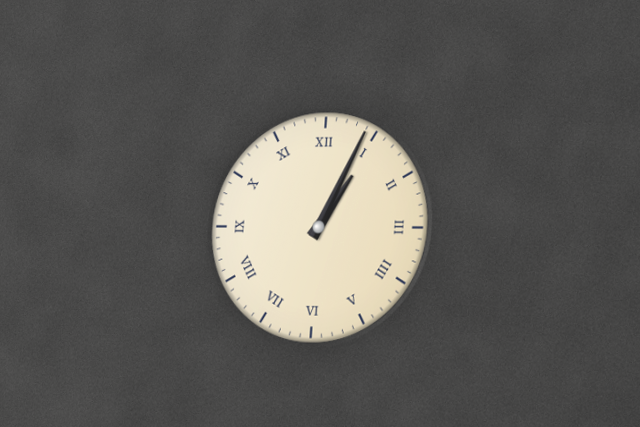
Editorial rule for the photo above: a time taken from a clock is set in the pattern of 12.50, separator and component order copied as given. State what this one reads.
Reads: 1.04
